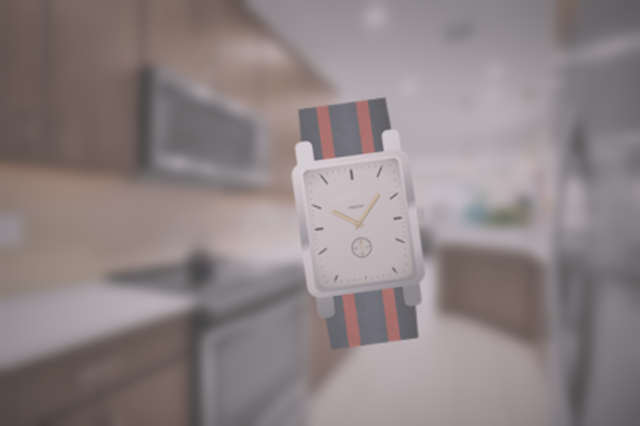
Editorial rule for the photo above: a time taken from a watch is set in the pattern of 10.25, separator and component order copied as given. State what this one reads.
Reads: 10.07
